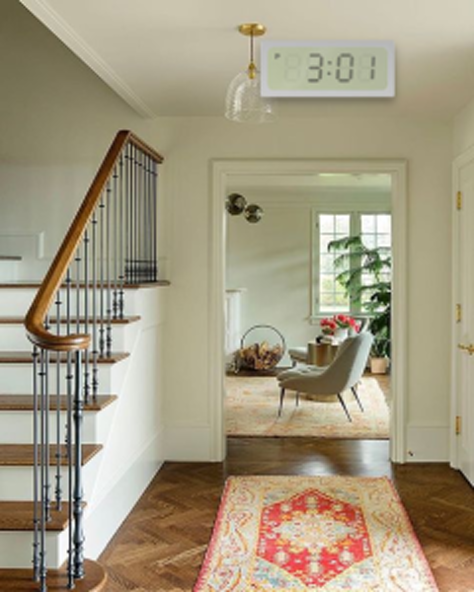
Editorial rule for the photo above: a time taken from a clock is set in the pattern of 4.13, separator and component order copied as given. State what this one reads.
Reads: 3.01
